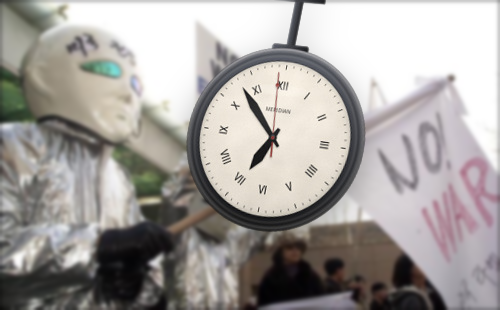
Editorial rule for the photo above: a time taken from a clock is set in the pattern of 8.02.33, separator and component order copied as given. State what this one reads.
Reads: 6.52.59
